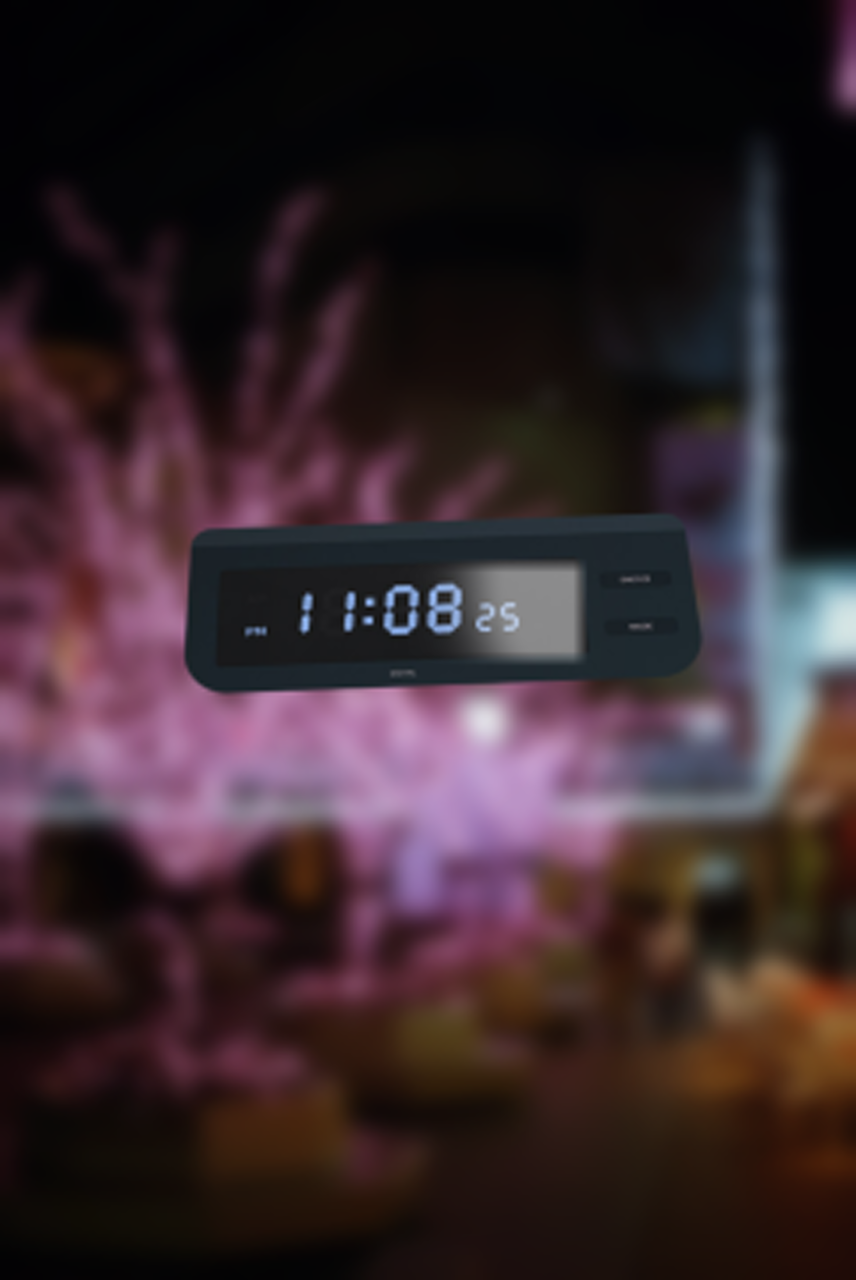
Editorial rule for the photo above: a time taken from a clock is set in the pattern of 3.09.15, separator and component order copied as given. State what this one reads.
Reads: 11.08.25
